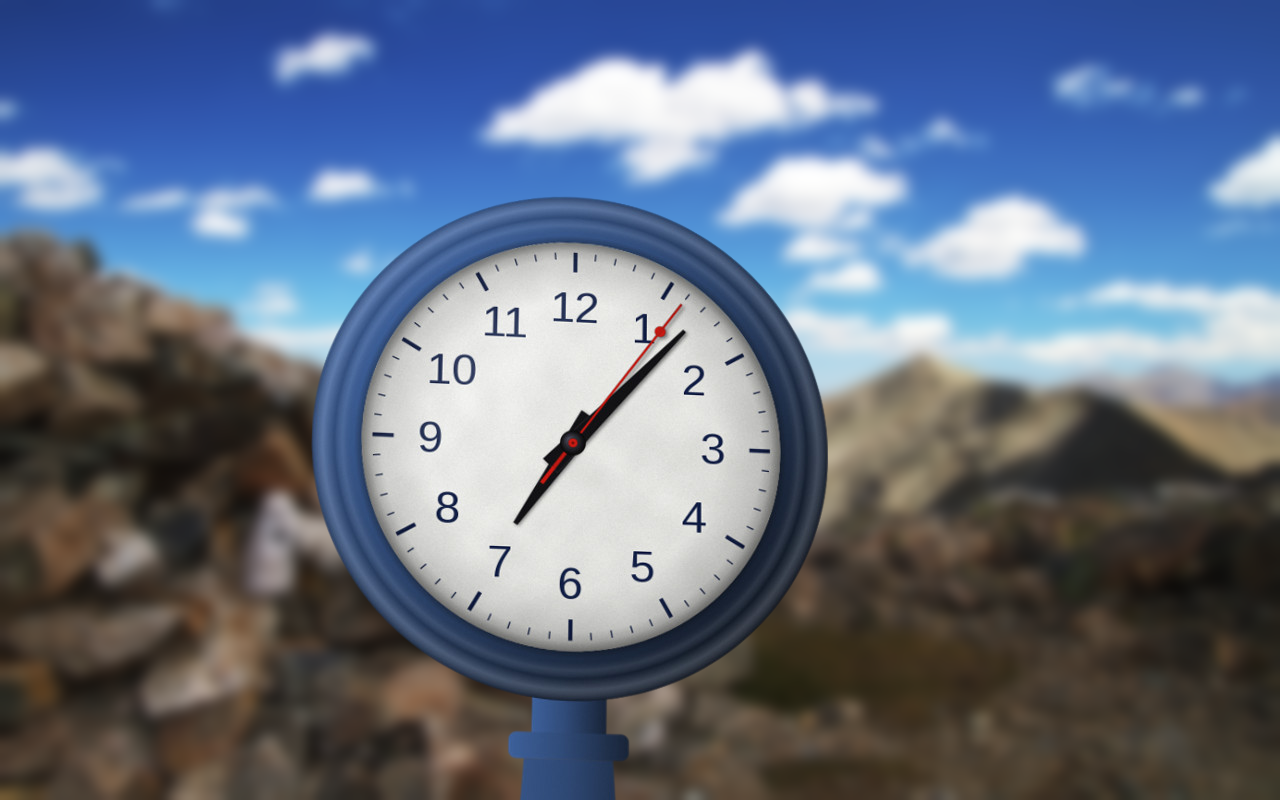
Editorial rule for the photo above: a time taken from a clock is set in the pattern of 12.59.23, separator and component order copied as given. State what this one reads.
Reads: 7.07.06
